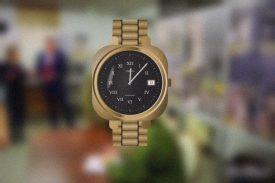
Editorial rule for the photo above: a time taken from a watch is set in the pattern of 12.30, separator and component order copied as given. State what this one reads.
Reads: 12.07
